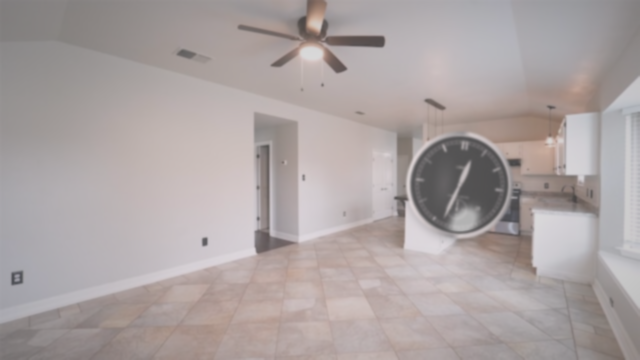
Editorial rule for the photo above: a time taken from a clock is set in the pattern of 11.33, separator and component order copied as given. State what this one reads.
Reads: 12.33
